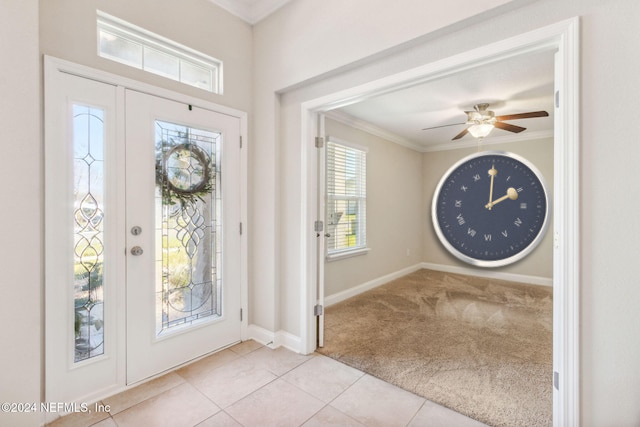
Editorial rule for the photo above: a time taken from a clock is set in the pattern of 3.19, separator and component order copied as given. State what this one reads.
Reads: 2.00
